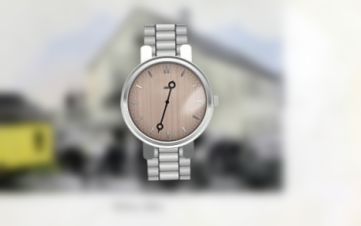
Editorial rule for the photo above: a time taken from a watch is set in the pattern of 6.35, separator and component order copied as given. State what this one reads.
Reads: 12.33
